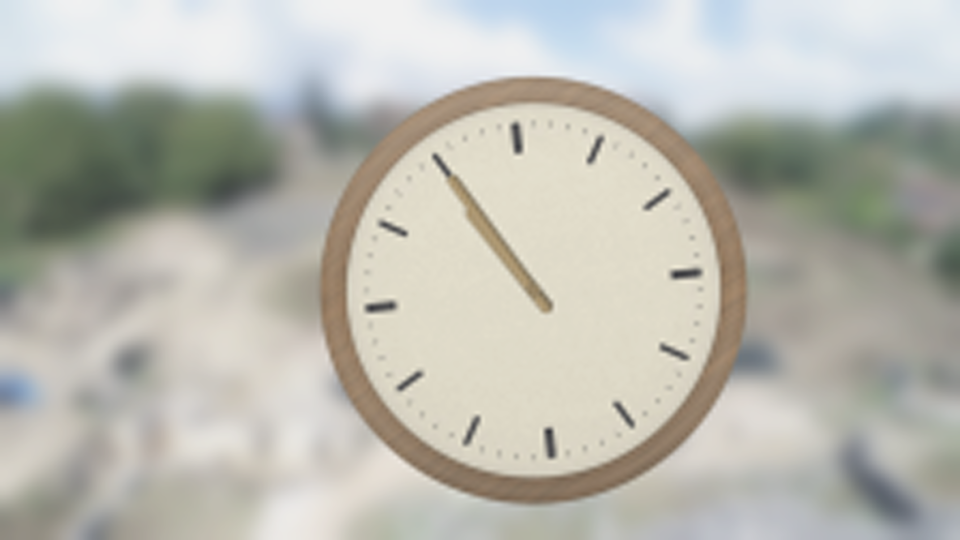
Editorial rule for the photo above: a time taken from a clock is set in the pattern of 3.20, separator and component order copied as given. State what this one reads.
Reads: 10.55
